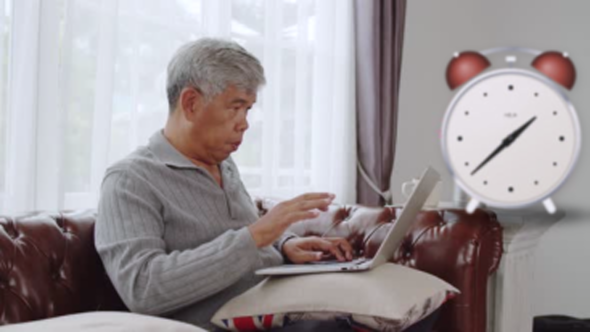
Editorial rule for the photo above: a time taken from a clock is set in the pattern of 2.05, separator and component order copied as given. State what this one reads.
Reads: 1.38
